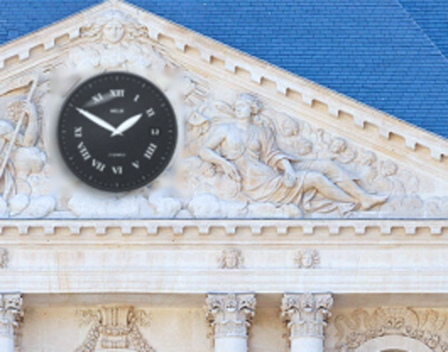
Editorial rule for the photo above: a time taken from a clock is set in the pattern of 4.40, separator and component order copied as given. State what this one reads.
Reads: 1.50
